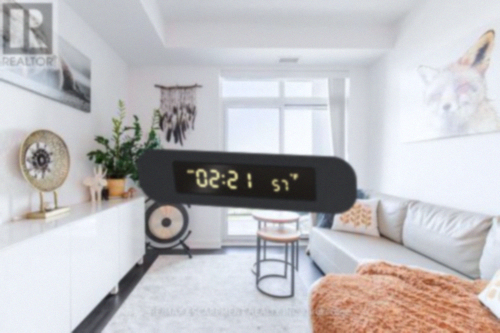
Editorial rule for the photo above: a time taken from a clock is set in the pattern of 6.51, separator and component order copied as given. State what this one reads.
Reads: 2.21
